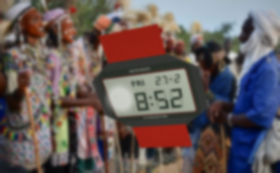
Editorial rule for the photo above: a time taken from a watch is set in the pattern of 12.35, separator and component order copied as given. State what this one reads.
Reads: 8.52
